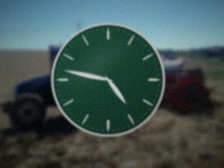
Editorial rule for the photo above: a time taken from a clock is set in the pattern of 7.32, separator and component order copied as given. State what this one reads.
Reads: 4.47
